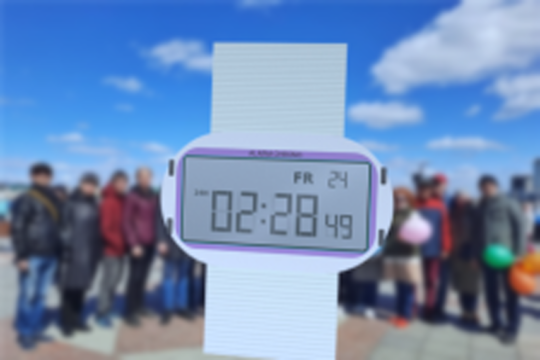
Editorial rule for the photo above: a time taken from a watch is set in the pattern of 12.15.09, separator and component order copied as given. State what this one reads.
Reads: 2.28.49
